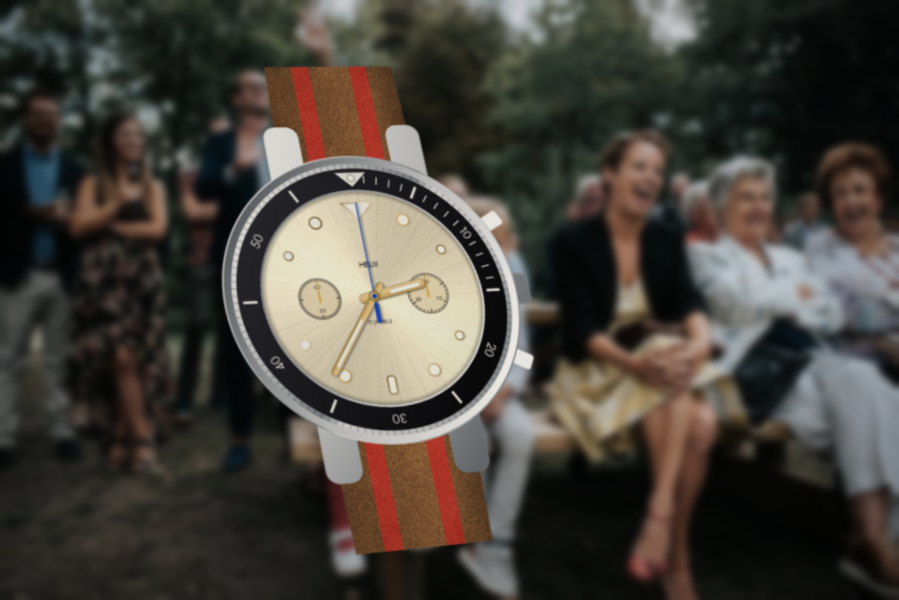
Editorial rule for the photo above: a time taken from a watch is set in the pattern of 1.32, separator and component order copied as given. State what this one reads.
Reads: 2.36
